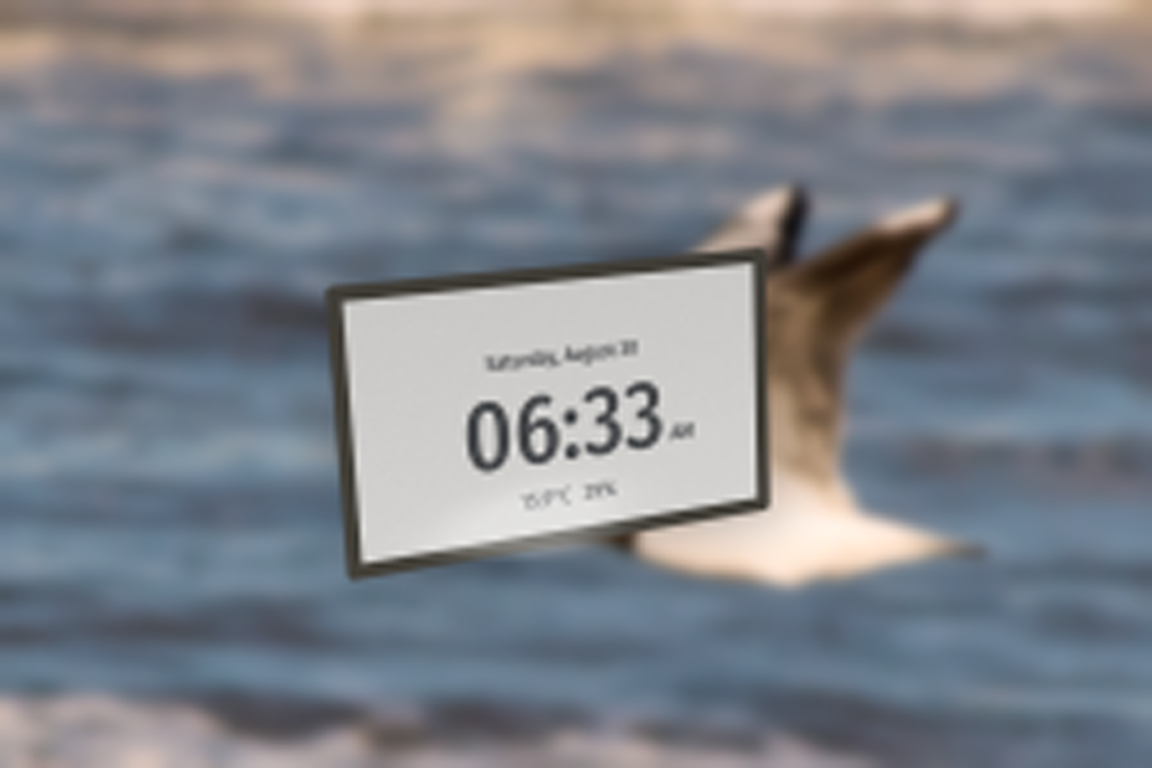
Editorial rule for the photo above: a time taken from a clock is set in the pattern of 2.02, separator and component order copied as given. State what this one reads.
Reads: 6.33
